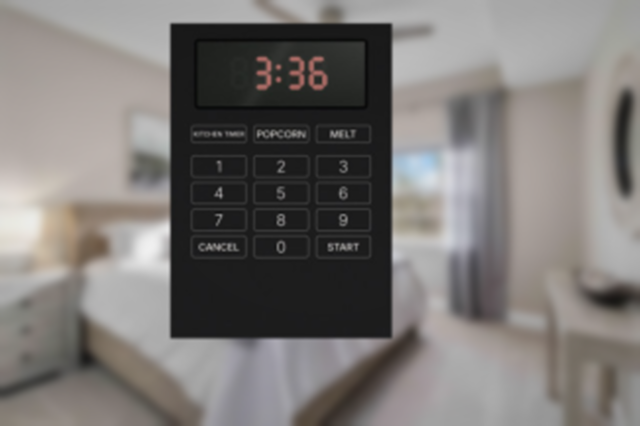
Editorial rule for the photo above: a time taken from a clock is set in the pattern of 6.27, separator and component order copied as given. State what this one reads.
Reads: 3.36
